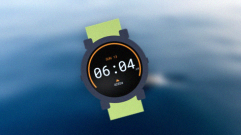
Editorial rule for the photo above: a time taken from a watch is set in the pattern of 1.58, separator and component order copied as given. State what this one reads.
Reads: 6.04
